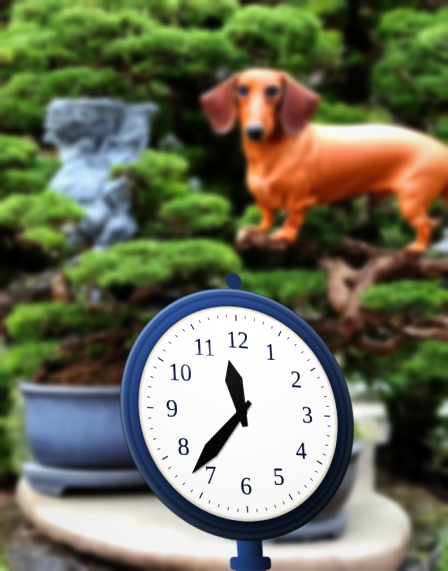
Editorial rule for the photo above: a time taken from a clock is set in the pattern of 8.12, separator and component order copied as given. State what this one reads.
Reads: 11.37
